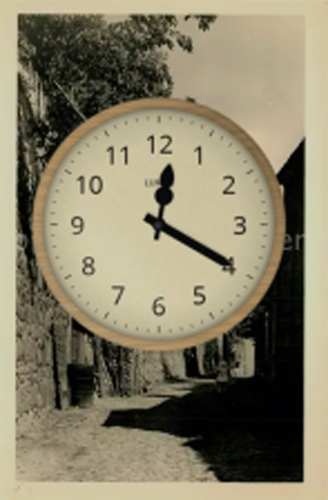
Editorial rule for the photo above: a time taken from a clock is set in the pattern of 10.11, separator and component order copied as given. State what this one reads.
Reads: 12.20
